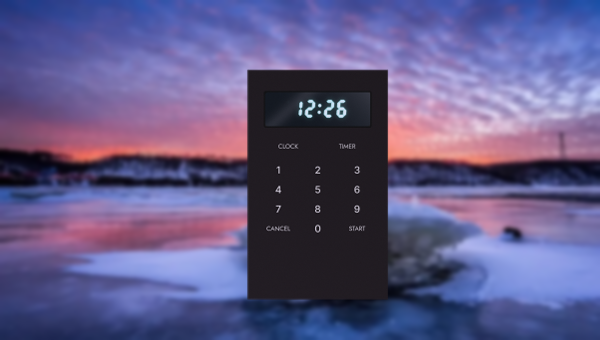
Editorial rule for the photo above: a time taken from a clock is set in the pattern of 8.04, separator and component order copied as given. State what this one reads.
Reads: 12.26
